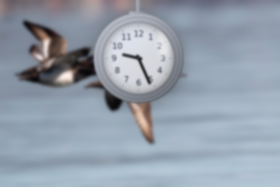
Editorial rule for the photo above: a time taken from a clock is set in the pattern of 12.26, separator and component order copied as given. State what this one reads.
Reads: 9.26
